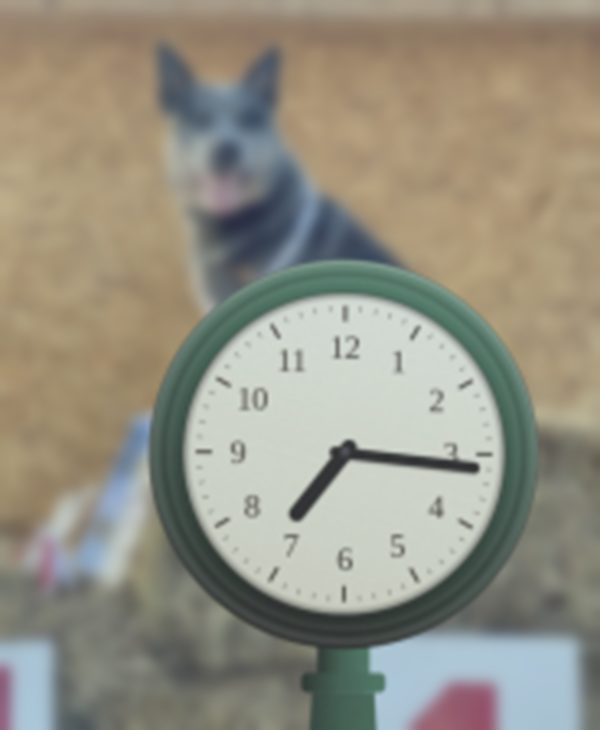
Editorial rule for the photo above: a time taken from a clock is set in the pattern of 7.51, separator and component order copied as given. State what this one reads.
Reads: 7.16
